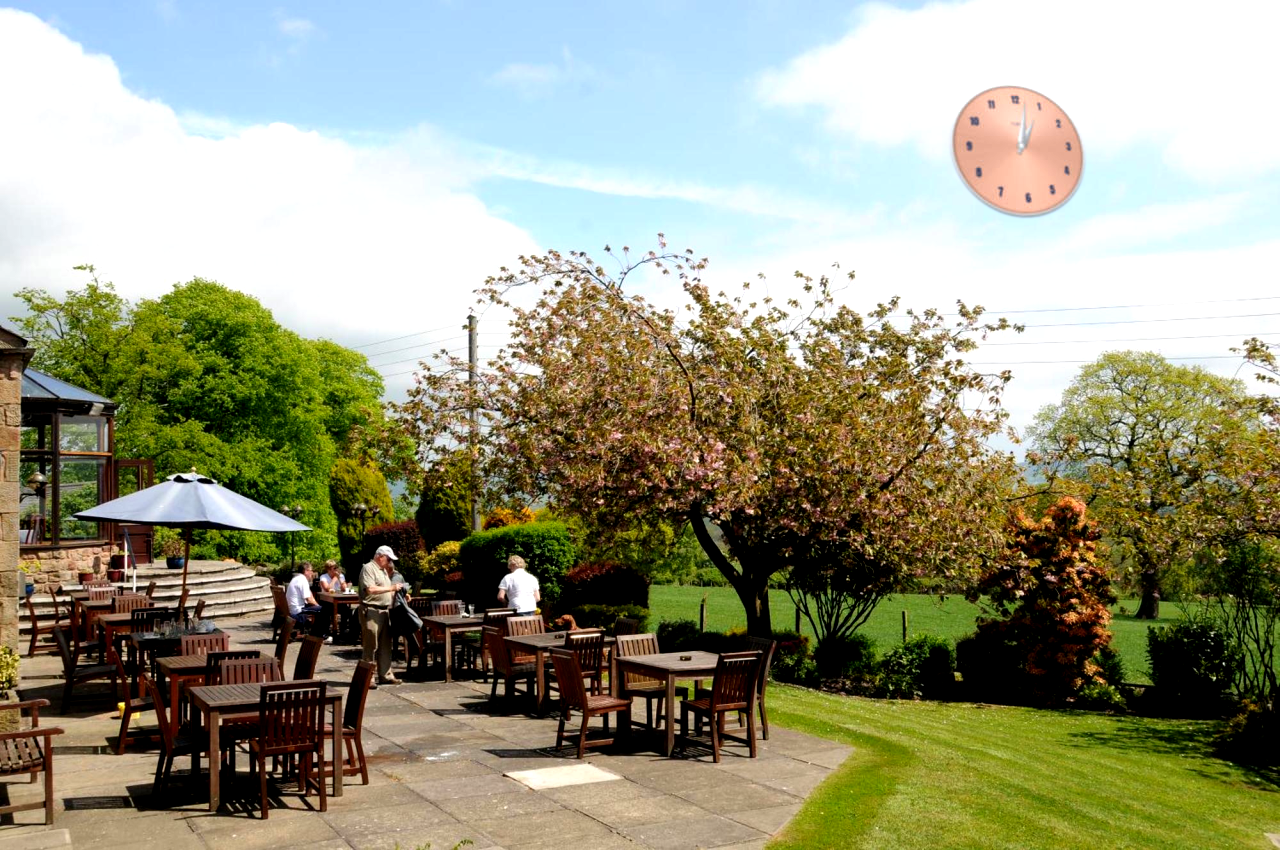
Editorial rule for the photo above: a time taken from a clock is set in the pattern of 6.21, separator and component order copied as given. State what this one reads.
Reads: 1.02
